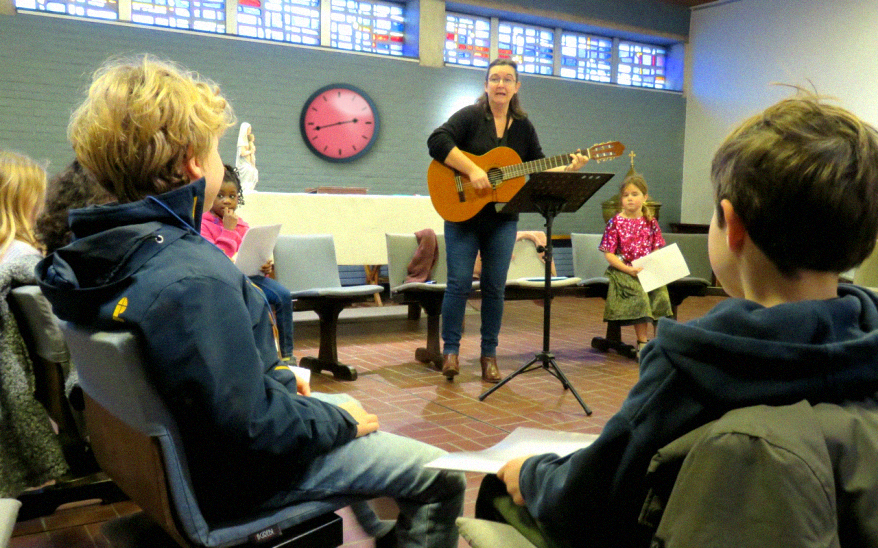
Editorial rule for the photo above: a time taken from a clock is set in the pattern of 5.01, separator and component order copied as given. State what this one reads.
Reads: 2.43
